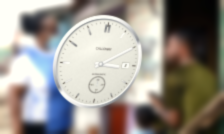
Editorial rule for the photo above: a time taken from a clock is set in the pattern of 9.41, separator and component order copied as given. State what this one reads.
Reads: 3.10
